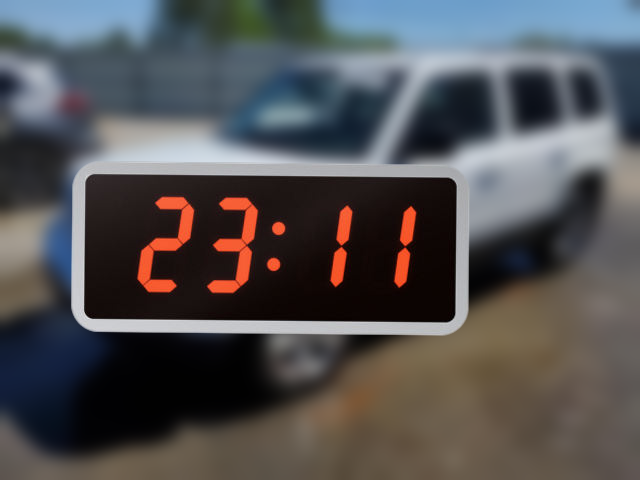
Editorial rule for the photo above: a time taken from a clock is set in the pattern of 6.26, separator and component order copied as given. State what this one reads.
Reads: 23.11
